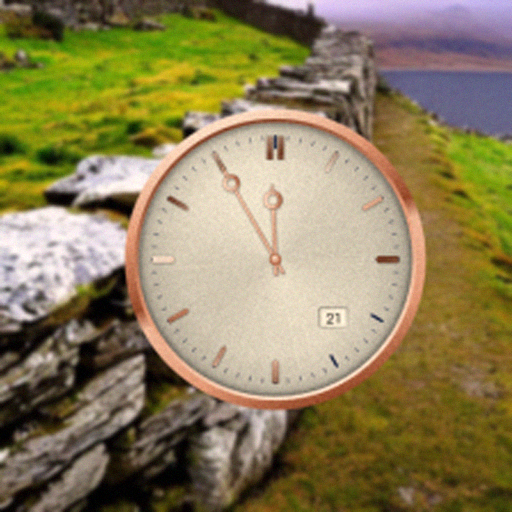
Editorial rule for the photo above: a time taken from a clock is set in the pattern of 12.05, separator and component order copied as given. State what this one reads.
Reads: 11.55
